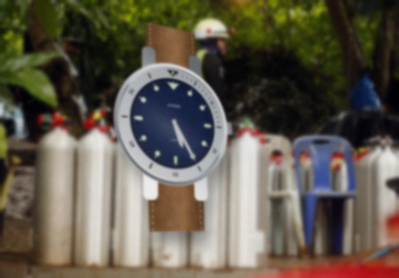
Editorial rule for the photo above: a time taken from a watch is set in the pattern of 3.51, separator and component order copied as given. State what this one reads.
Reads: 5.25
